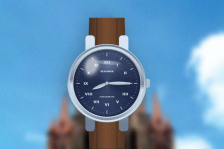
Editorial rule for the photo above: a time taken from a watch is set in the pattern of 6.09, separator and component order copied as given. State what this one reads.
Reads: 8.15
